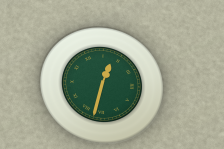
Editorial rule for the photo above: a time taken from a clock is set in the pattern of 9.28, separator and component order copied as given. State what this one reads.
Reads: 1.37
